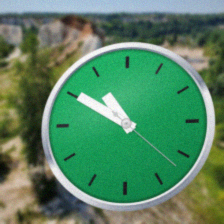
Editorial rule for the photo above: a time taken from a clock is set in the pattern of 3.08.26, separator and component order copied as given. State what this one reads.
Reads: 10.50.22
